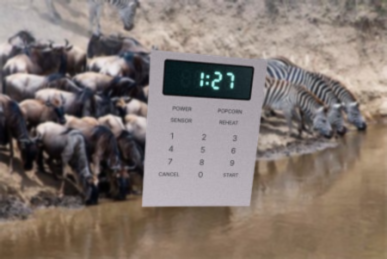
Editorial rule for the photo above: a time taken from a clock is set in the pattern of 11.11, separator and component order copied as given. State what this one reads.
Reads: 1.27
